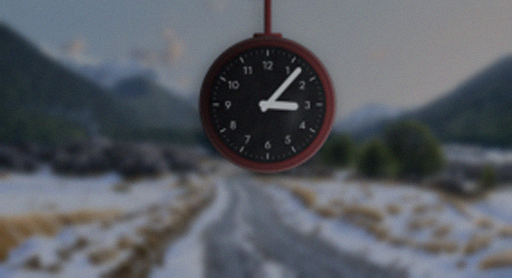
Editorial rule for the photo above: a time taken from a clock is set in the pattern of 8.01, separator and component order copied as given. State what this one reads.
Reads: 3.07
